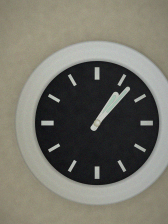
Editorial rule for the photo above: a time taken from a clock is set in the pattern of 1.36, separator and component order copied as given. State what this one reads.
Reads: 1.07
